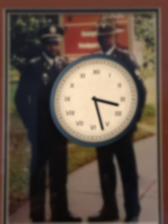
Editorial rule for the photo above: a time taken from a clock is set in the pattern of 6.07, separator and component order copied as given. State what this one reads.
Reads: 3.27
